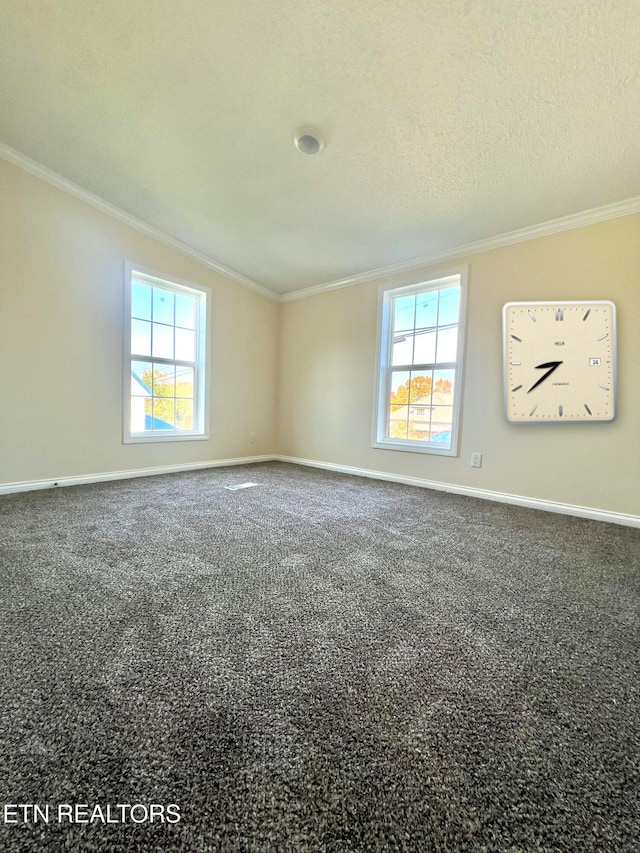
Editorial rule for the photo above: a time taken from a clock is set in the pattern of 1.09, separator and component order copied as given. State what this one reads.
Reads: 8.38
